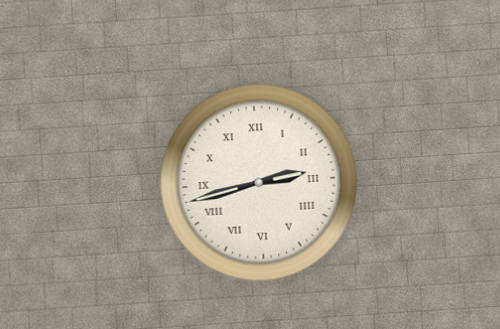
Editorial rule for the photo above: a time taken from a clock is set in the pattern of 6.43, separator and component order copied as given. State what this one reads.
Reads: 2.43
